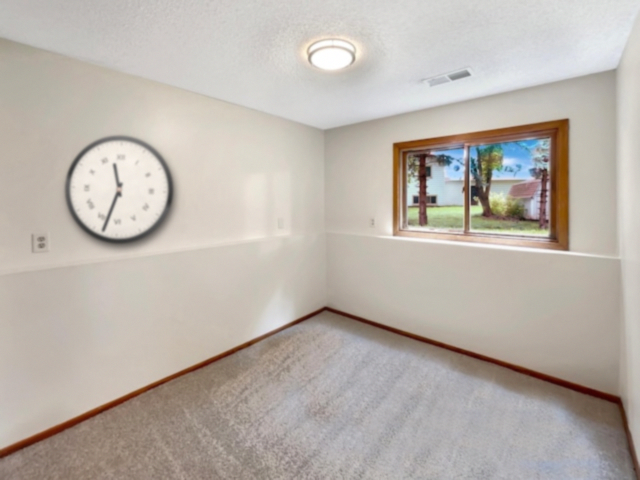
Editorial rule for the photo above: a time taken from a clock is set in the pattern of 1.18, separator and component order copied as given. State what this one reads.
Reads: 11.33
